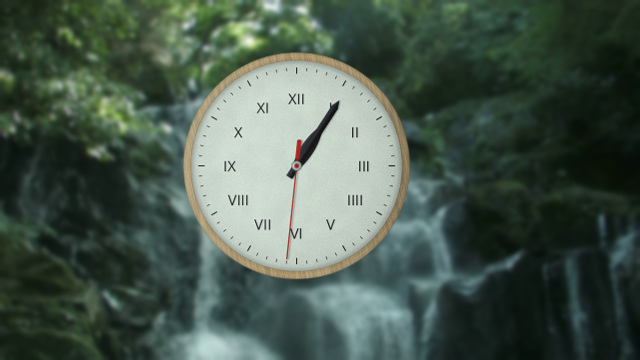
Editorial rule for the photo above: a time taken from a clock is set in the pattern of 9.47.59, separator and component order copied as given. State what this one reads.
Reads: 1.05.31
